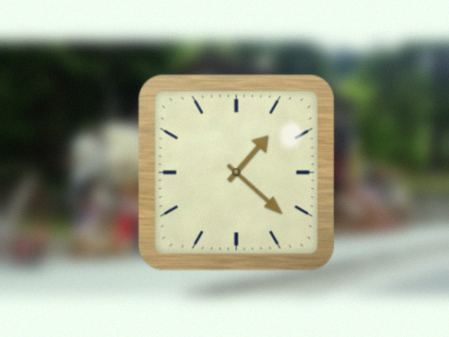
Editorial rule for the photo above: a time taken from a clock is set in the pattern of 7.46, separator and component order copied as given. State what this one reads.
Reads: 1.22
